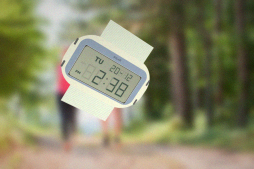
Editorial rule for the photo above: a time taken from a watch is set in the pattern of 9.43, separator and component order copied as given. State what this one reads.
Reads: 2.38
